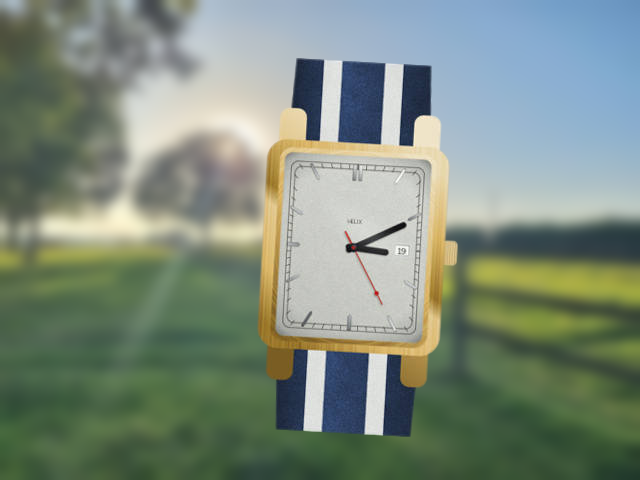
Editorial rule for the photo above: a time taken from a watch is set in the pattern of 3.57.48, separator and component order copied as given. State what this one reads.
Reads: 3.10.25
